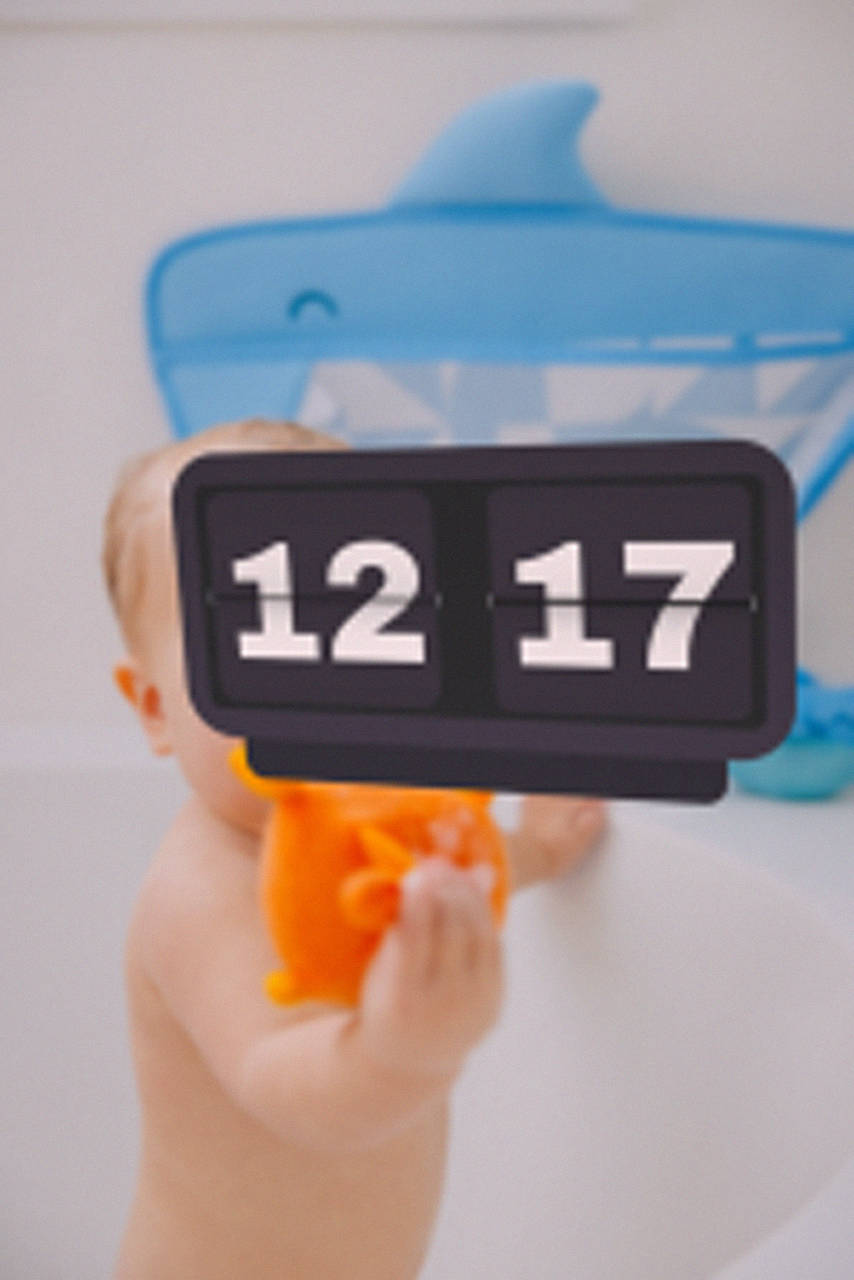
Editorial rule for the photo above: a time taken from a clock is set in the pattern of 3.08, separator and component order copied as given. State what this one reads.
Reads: 12.17
